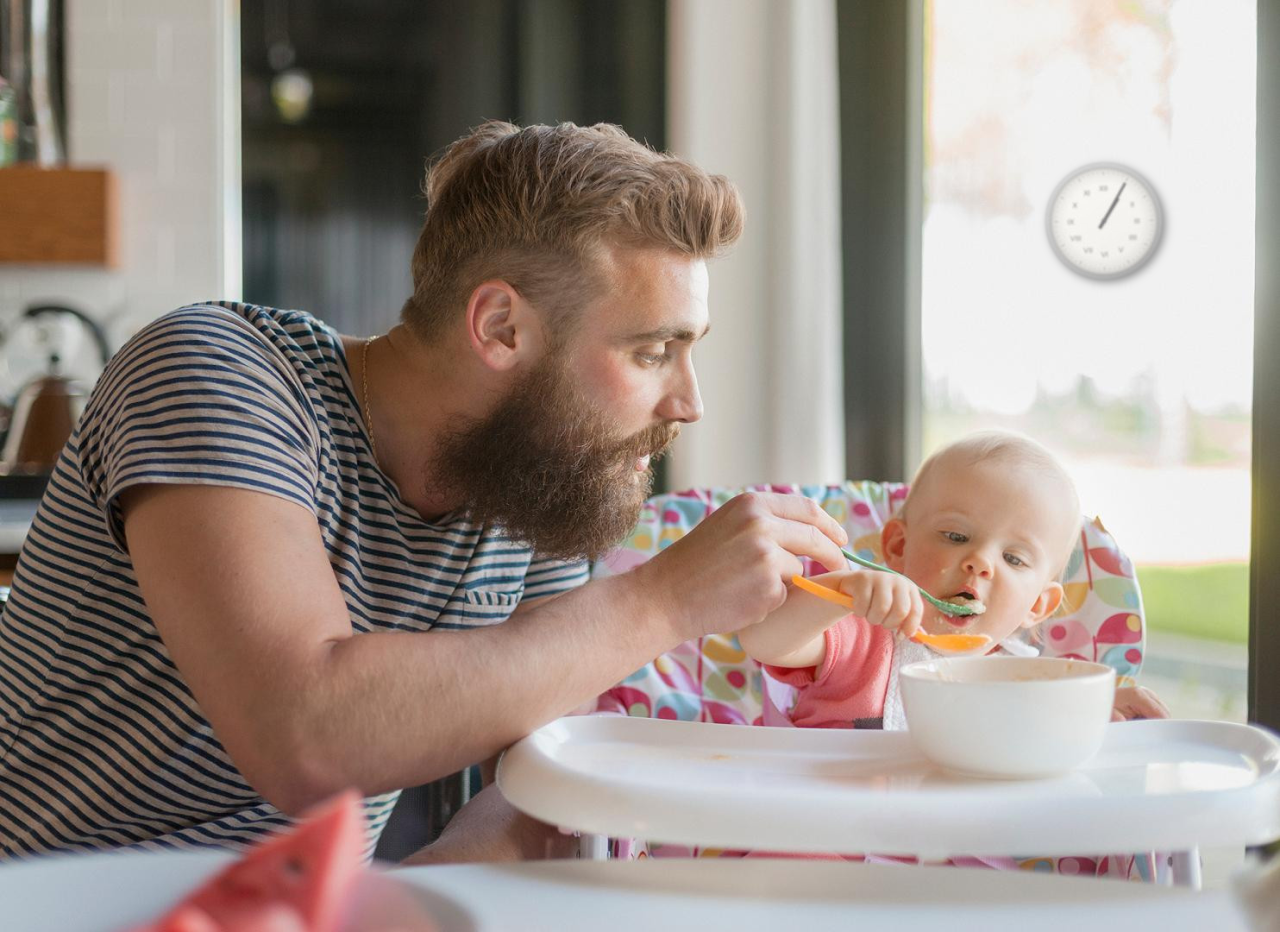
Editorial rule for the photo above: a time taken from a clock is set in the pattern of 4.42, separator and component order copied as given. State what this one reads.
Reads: 1.05
